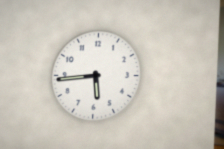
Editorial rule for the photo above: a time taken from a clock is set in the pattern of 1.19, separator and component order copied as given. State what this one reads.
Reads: 5.44
